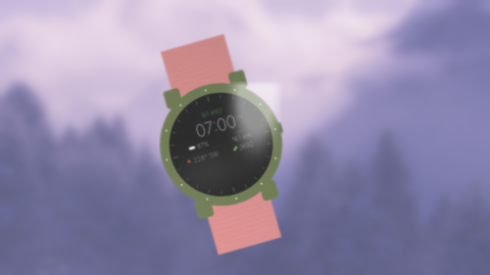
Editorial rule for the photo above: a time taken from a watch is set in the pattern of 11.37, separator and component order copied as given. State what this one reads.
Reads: 7.00
